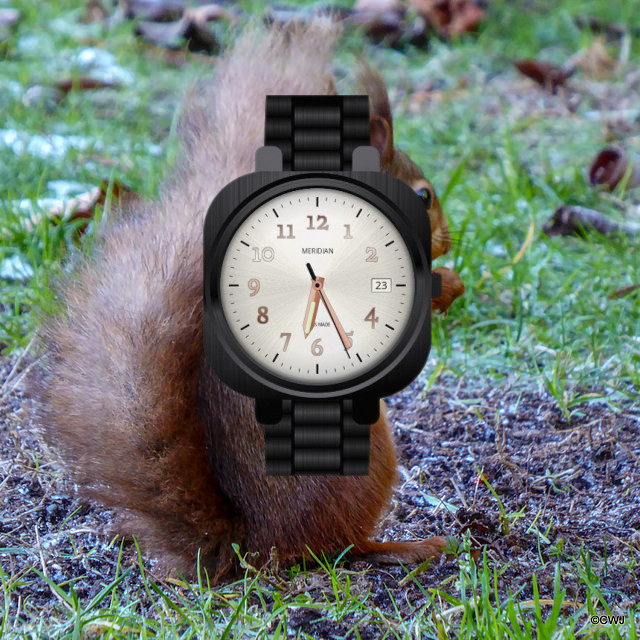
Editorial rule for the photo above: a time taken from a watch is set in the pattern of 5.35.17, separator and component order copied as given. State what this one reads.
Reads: 6.25.26
